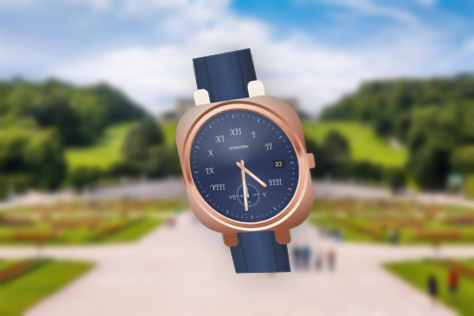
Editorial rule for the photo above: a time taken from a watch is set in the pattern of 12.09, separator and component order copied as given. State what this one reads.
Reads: 4.31
